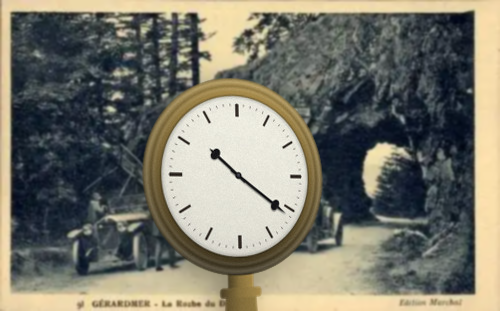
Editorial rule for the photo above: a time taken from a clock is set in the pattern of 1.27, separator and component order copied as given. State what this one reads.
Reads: 10.21
